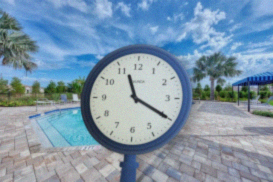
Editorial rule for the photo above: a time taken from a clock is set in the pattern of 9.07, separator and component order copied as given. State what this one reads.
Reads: 11.20
